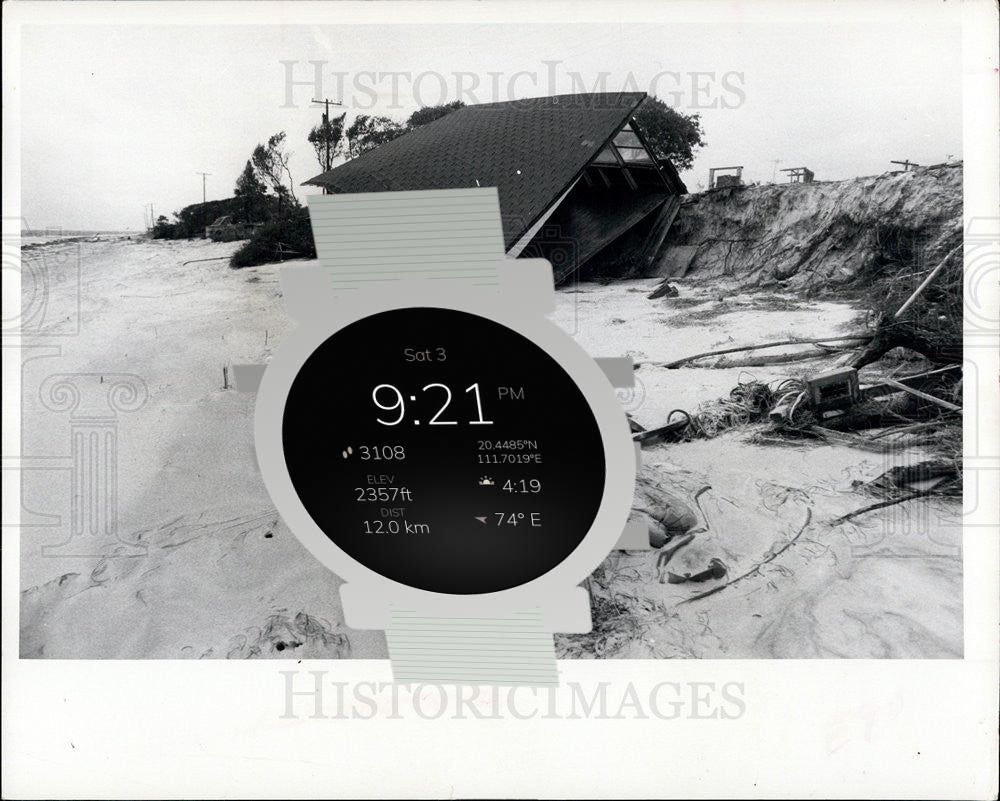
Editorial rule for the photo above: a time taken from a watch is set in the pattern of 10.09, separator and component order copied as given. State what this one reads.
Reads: 9.21
